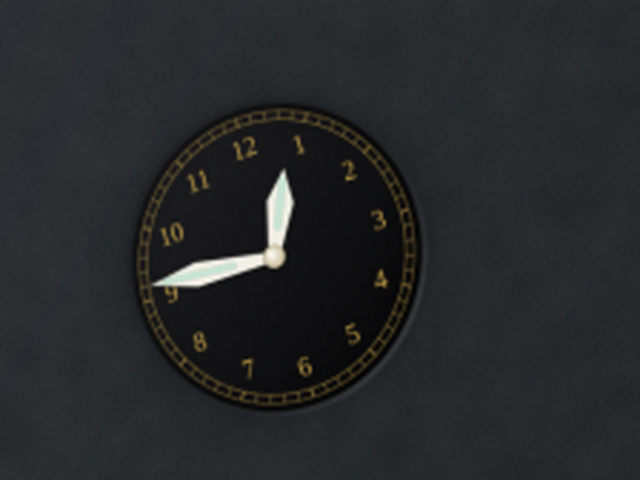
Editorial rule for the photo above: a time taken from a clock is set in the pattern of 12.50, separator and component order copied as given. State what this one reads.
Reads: 12.46
